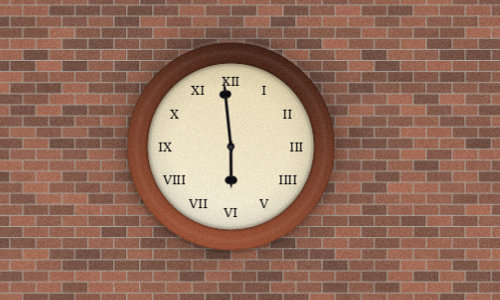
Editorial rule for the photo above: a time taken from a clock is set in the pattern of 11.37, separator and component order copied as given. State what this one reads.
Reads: 5.59
